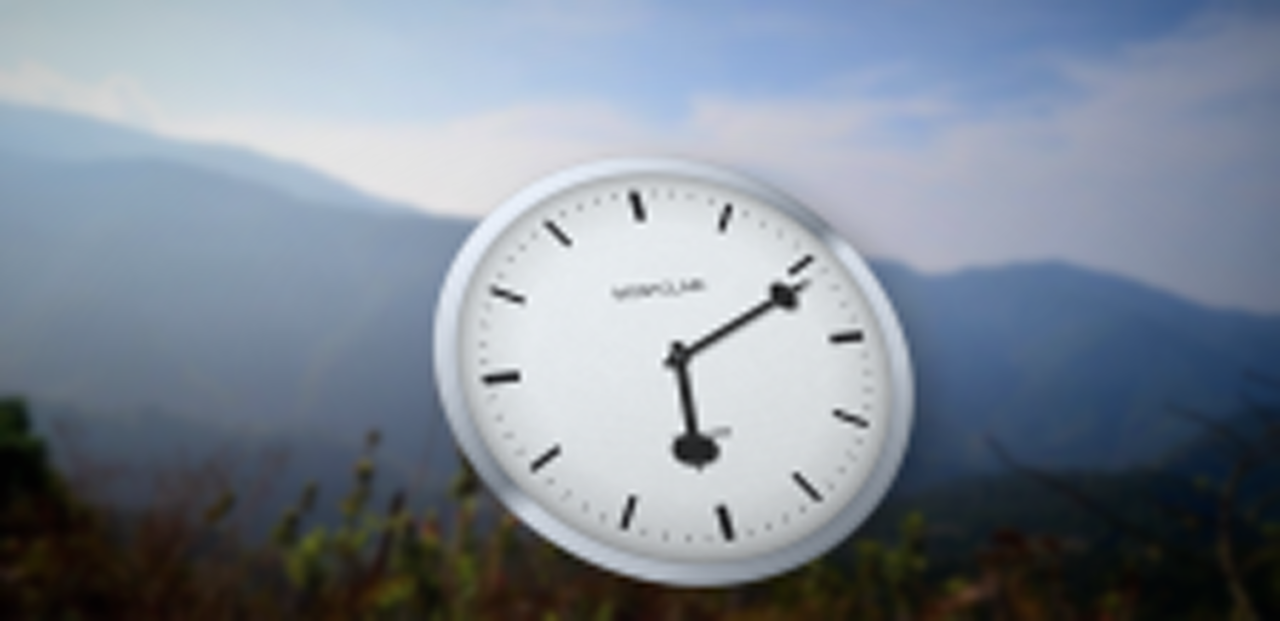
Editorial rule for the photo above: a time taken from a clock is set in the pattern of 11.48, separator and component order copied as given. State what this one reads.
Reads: 6.11
